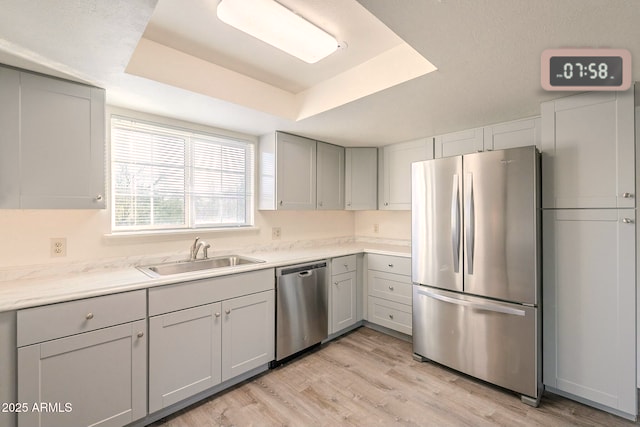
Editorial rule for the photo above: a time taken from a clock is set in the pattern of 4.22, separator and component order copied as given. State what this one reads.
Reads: 7.58
